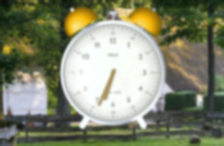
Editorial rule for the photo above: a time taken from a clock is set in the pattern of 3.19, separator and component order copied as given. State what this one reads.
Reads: 6.34
